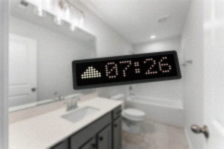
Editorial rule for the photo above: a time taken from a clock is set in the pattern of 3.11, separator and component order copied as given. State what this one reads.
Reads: 7.26
